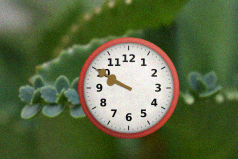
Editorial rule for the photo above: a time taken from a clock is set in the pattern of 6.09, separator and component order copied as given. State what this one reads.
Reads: 9.50
